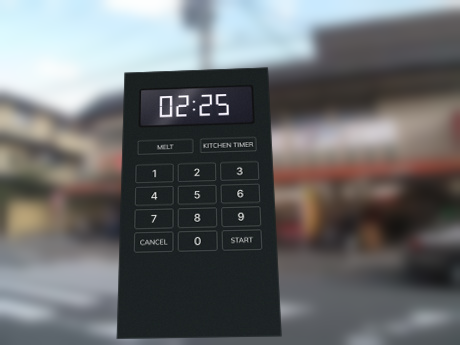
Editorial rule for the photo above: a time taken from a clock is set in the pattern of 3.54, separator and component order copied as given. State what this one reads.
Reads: 2.25
